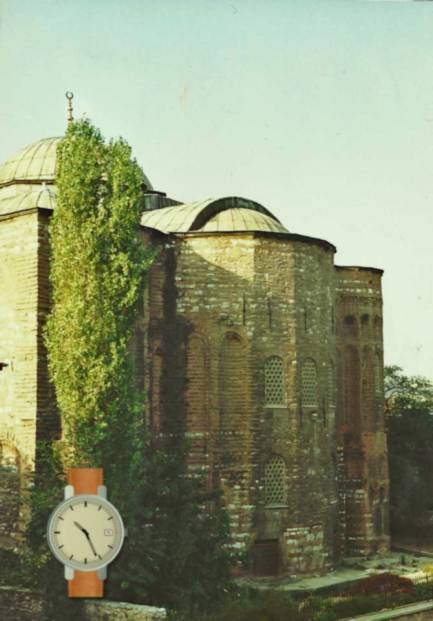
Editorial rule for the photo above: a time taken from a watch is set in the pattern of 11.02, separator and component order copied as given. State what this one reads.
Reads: 10.26
